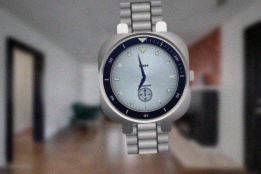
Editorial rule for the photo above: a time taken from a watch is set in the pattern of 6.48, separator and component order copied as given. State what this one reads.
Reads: 6.58
